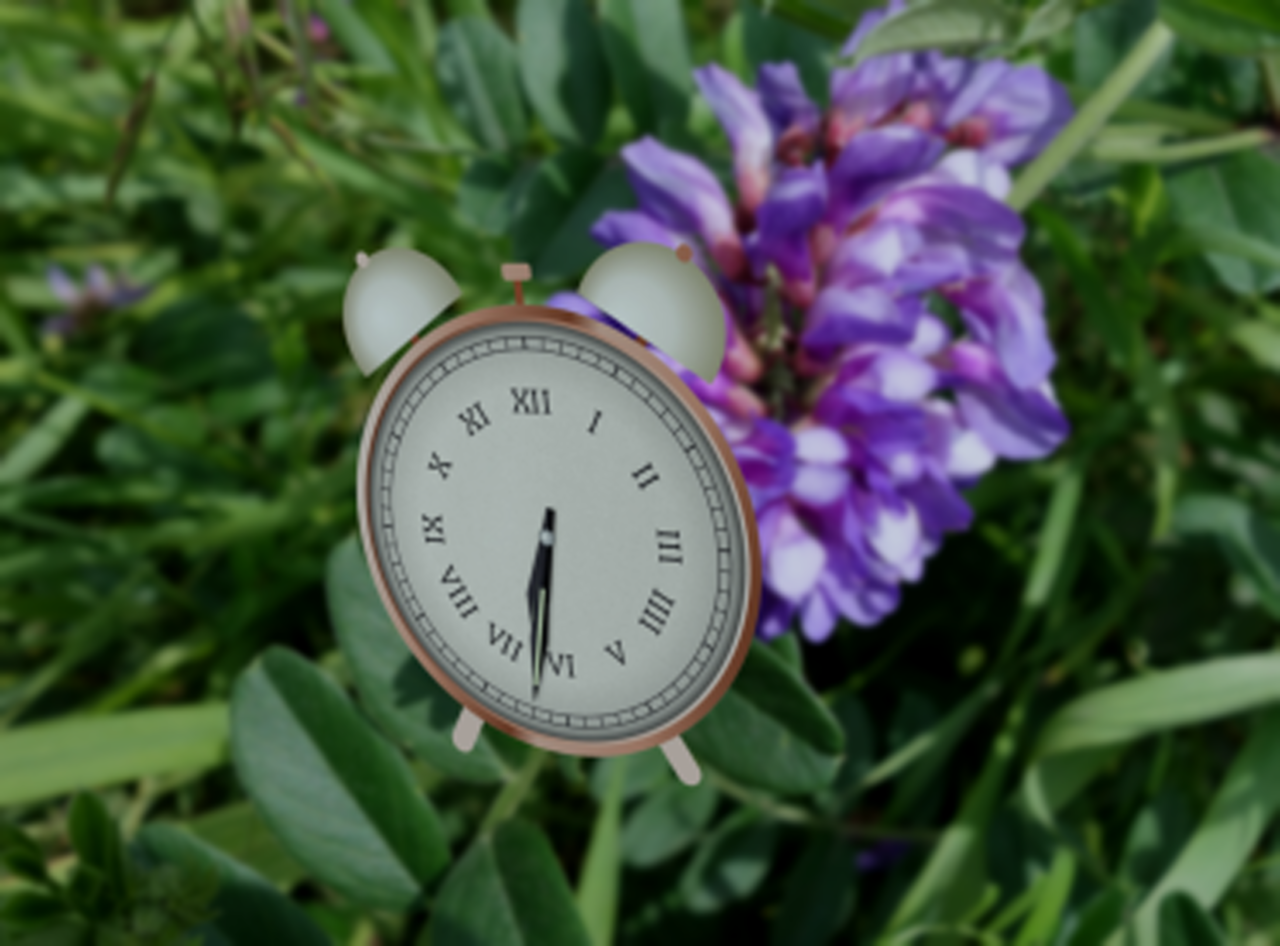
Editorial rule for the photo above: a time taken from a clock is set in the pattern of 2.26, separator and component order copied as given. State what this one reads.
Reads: 6.32
